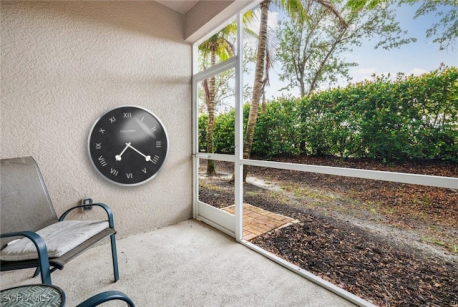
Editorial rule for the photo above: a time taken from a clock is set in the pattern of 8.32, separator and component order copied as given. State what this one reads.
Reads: 7.21
